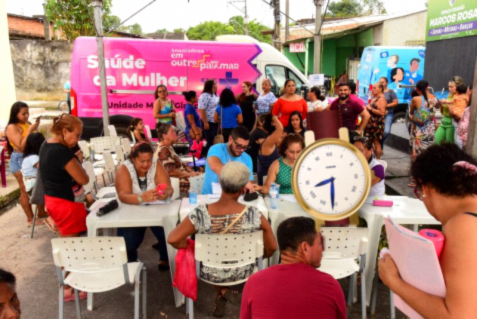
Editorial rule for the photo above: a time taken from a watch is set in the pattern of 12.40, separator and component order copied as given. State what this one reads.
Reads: 8.31
